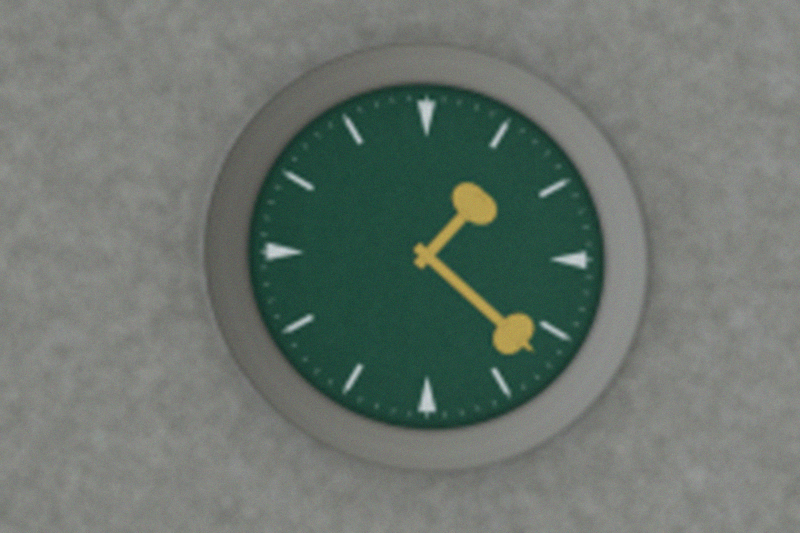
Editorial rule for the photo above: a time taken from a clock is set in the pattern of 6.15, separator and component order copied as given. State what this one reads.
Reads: 1.22
